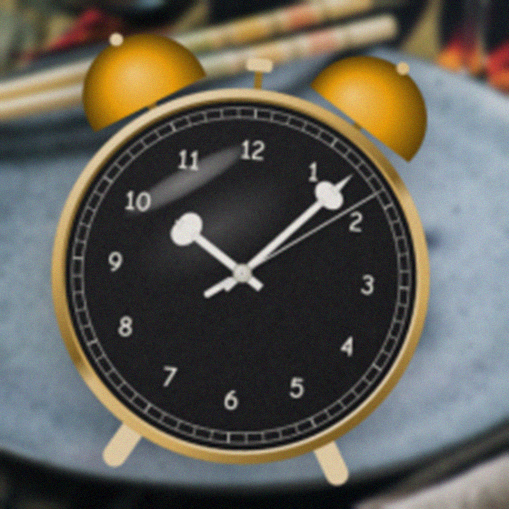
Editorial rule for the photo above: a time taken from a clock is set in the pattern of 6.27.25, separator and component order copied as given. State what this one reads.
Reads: 10.07.09
